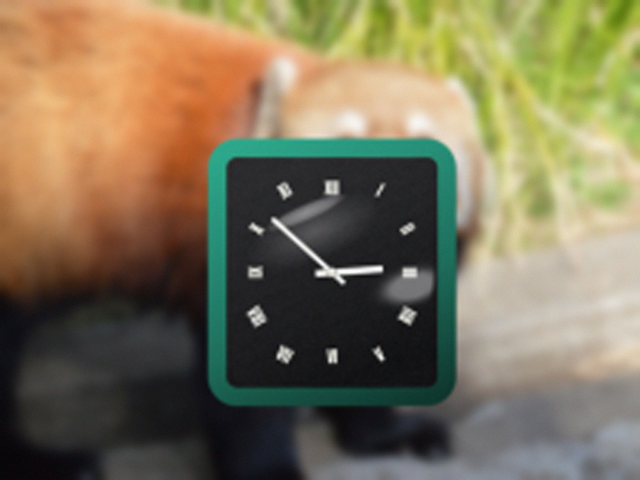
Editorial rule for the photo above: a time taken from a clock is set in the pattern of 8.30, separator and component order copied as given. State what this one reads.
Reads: 2.52
